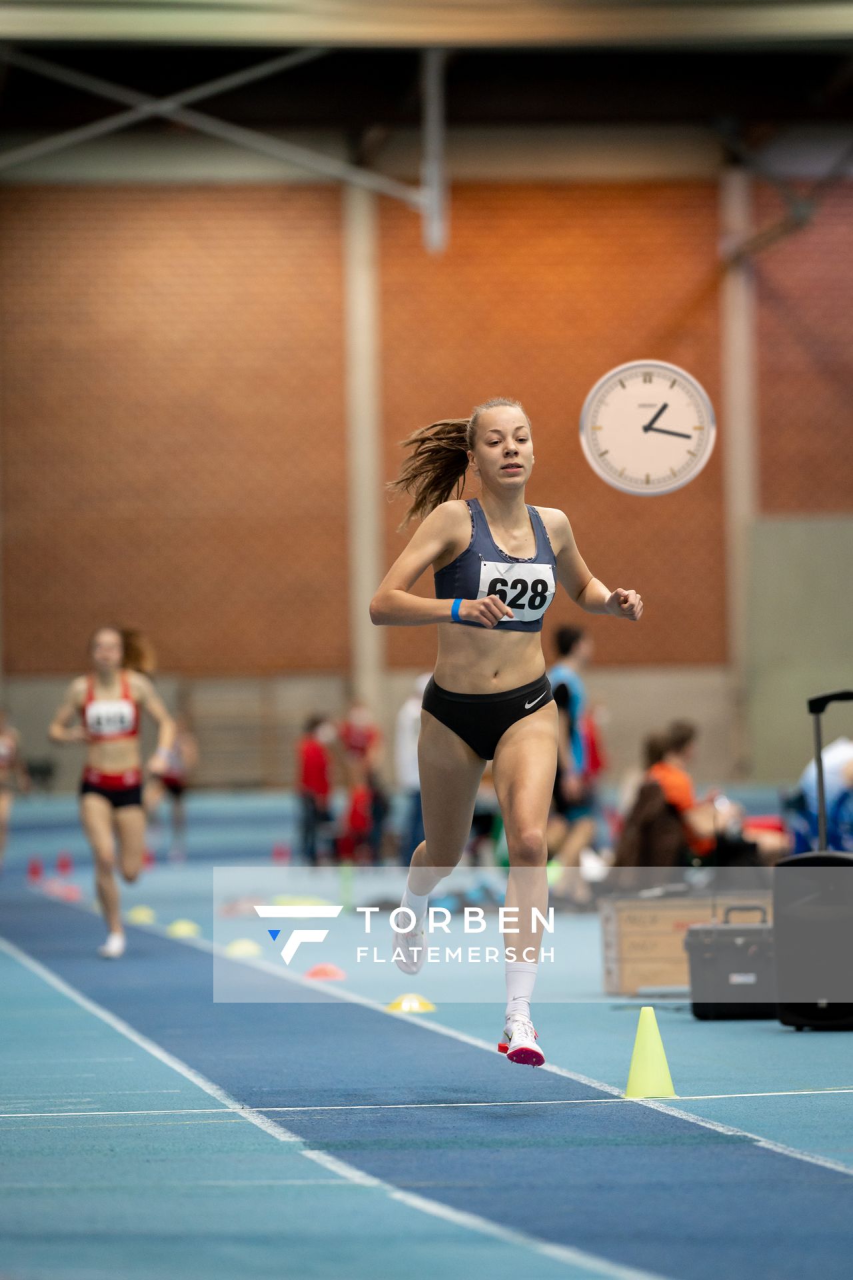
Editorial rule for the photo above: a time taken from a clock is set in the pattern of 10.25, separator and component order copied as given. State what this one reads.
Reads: 1.17
